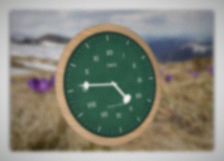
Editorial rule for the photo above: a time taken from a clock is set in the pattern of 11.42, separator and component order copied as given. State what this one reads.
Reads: 4.46
